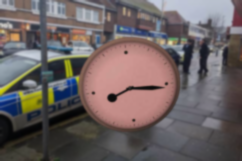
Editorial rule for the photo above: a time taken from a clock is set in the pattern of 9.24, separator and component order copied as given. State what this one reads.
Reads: 8.16
